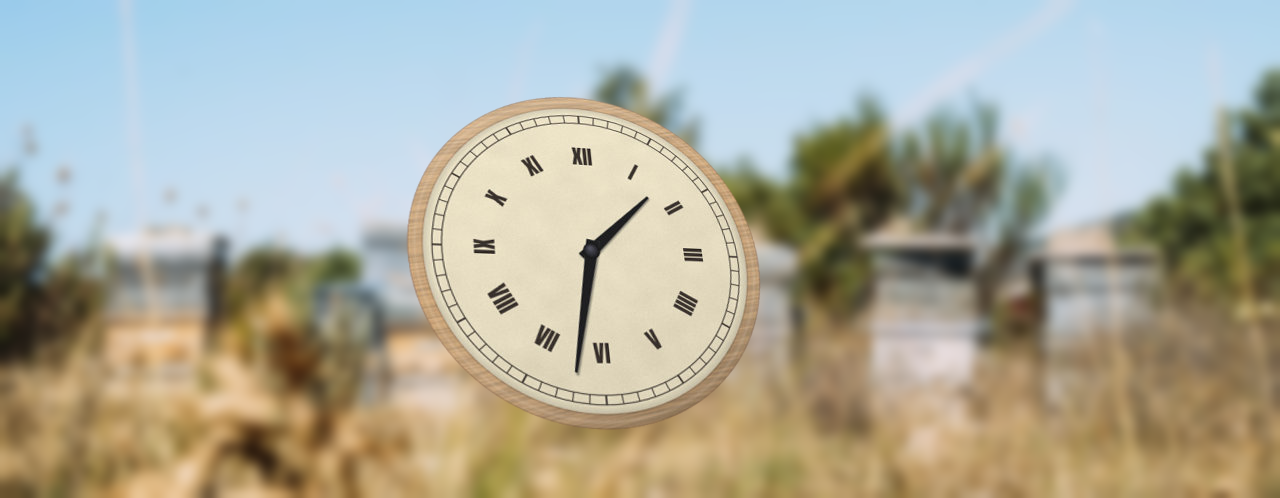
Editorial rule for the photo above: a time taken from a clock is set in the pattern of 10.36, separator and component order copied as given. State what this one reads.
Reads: 1.32
